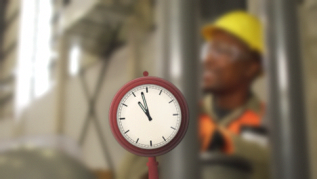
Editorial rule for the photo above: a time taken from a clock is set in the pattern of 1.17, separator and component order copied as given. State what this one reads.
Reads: 10.58
